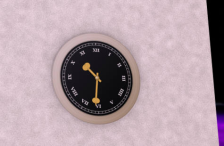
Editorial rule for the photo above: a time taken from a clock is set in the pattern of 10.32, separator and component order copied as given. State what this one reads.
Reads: 10.31
